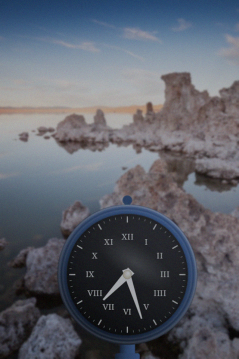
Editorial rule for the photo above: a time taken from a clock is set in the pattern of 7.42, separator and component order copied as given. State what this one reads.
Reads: 7.27
